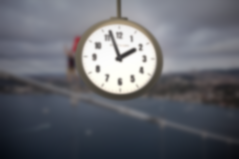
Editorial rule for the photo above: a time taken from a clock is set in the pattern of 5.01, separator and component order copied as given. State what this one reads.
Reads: 1.57
